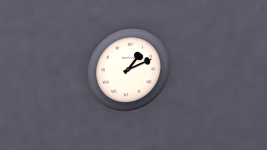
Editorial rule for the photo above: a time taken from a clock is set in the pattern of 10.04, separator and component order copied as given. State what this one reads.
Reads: 1.11
